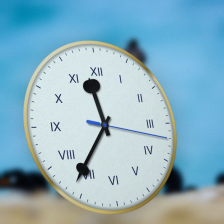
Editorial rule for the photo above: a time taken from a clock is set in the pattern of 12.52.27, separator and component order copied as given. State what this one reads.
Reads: 11.36.17
